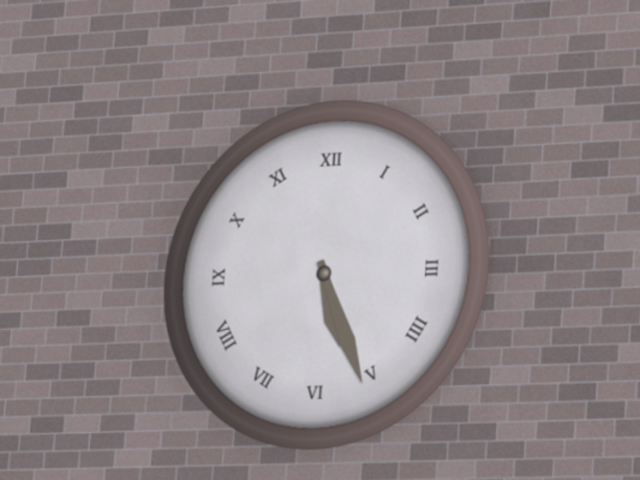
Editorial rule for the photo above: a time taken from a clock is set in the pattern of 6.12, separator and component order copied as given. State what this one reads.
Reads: 5.26
